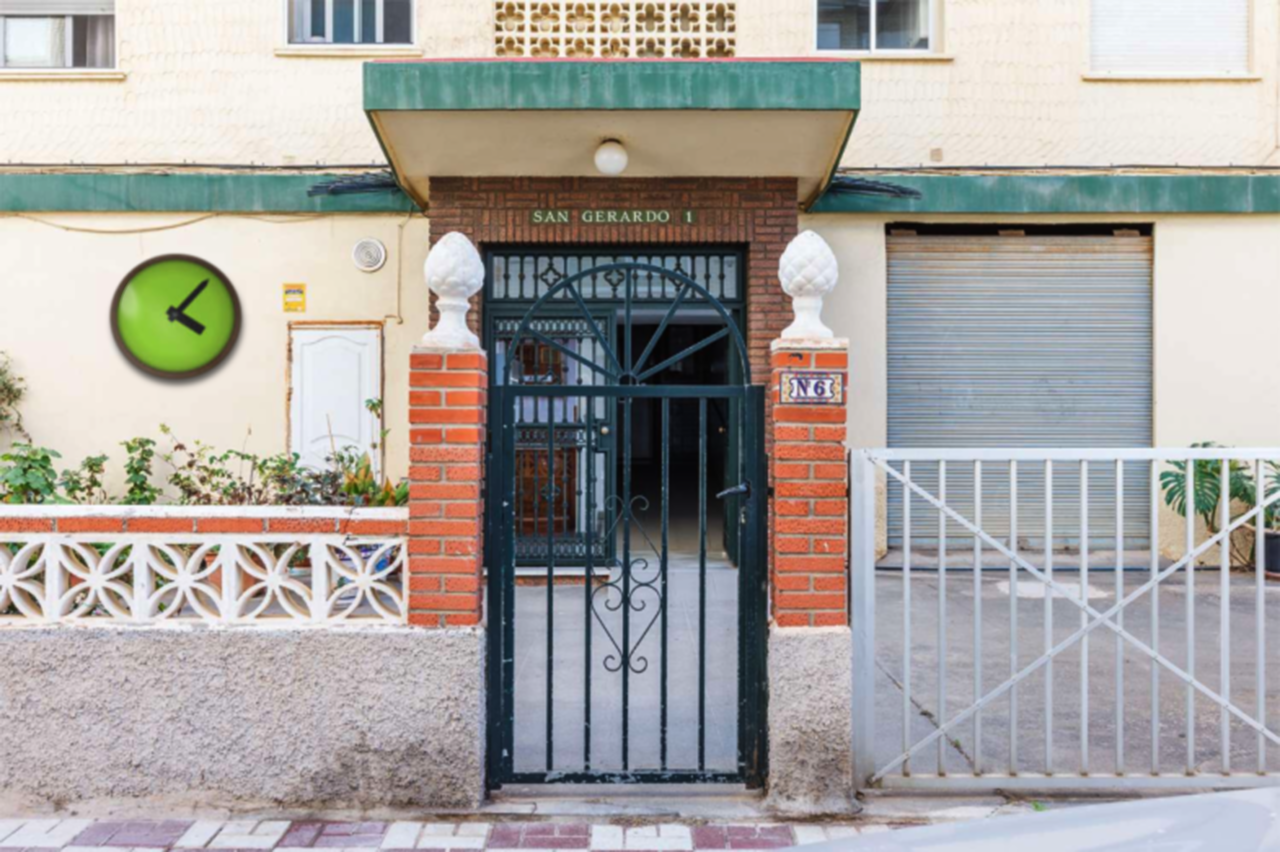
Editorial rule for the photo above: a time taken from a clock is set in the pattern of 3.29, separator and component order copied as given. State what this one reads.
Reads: 4.07
